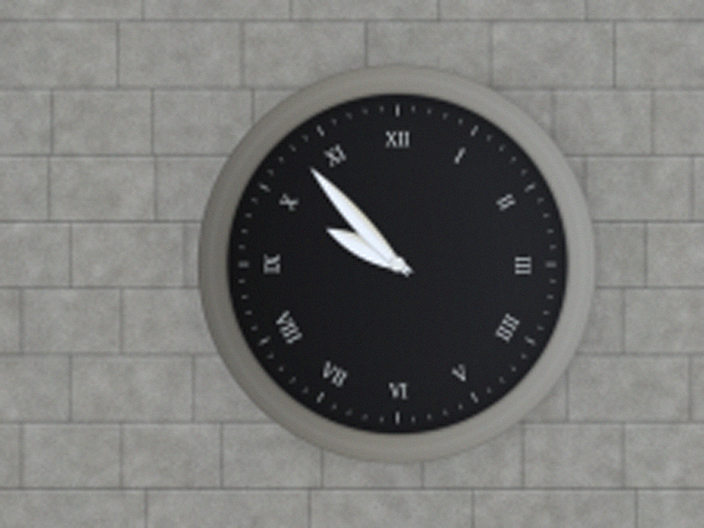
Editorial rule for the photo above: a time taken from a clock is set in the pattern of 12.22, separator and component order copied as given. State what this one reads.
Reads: 9.53
